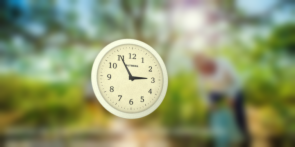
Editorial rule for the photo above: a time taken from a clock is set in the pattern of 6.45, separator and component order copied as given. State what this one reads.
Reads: 2.55
